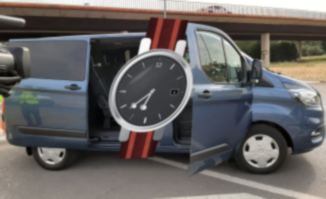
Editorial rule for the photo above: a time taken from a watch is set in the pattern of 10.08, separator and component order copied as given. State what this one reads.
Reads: 6.38
